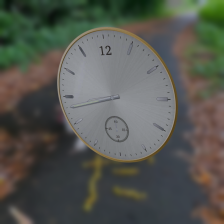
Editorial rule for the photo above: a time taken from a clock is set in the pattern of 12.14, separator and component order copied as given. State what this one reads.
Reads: 8.43
